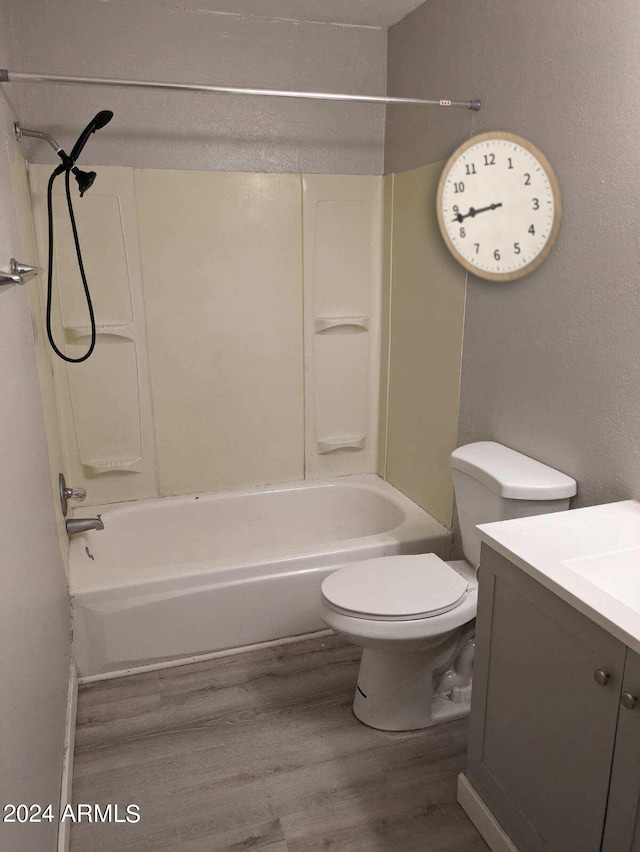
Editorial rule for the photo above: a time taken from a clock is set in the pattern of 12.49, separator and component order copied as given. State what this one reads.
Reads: 8.43
